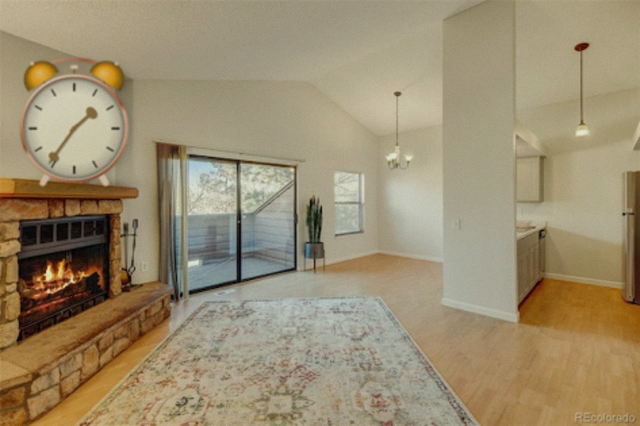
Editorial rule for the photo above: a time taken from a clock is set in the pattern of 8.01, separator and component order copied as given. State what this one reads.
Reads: 1.36
